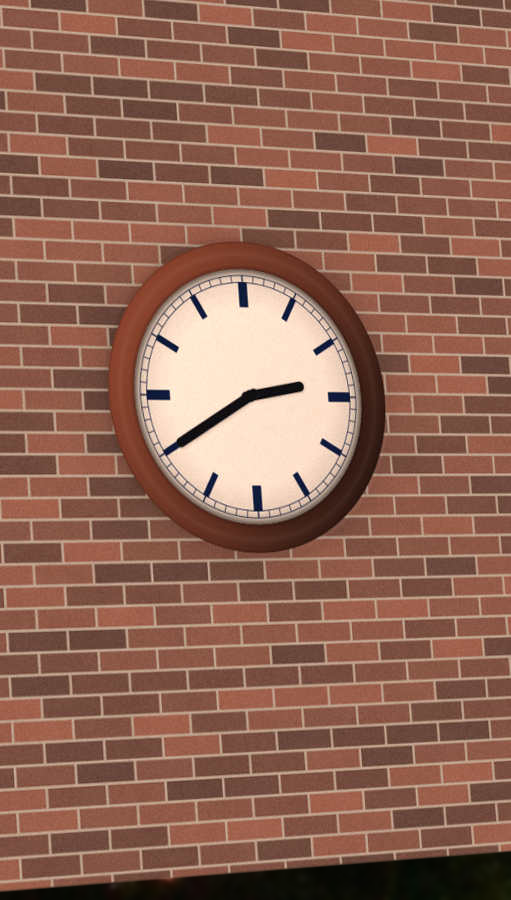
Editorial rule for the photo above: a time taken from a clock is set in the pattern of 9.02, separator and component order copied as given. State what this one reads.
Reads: 2.40
